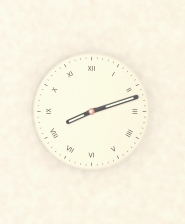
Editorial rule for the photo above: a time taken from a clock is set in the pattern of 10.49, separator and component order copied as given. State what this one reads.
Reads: 8.12
